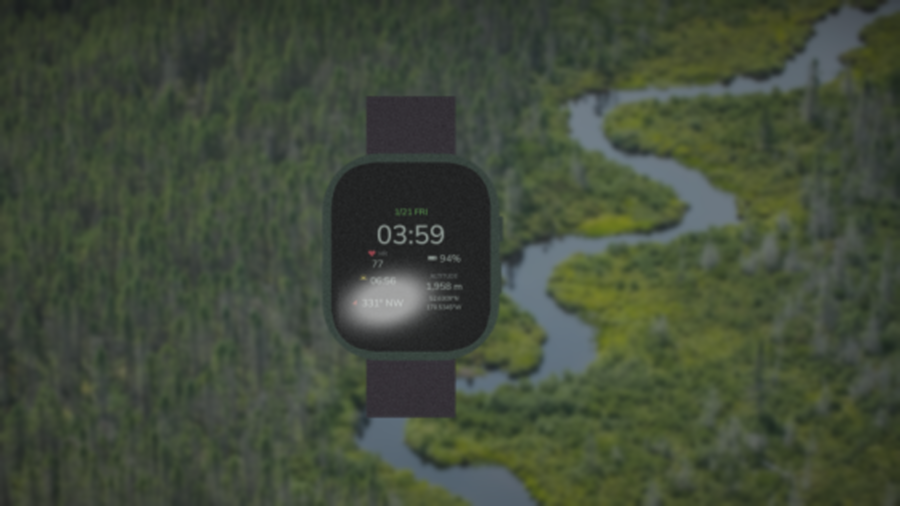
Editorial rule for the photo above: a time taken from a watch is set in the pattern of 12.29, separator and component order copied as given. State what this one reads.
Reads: 3.59
